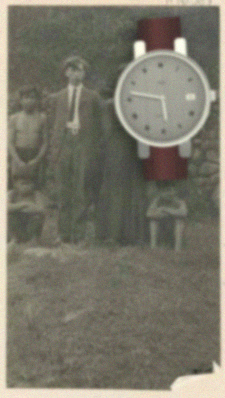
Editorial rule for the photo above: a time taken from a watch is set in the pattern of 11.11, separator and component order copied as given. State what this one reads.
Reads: 5.47
